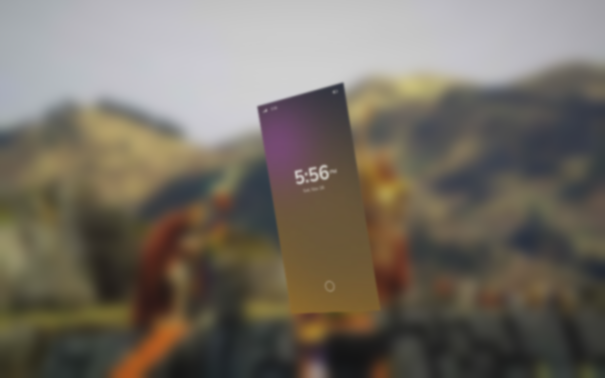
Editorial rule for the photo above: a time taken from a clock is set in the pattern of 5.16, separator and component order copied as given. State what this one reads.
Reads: 5.56
